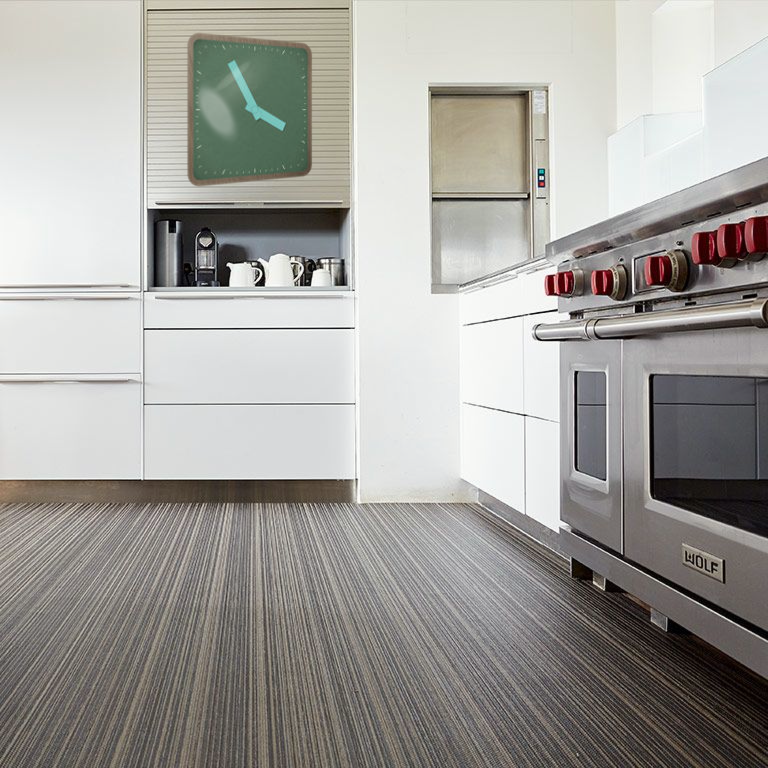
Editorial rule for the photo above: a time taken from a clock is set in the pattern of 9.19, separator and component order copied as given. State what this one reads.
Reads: 3.55
